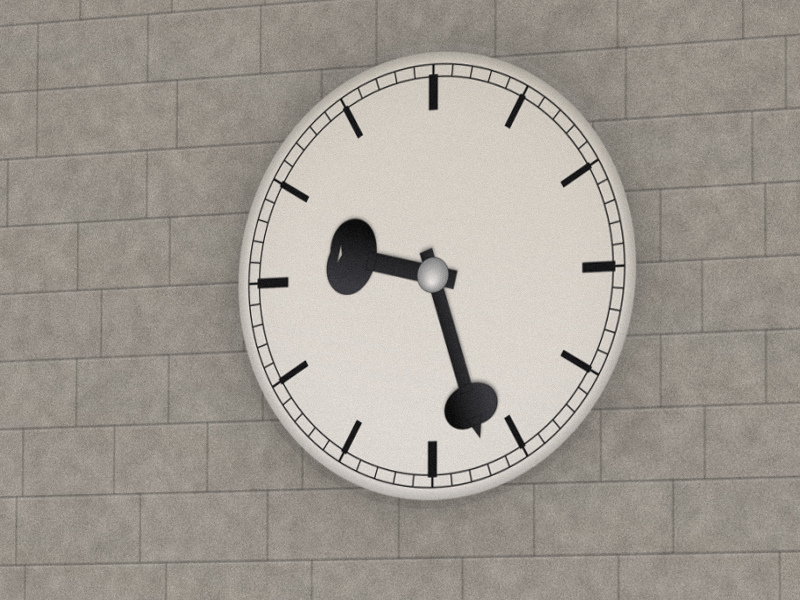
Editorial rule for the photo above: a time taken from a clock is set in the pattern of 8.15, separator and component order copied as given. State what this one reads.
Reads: 9.27
